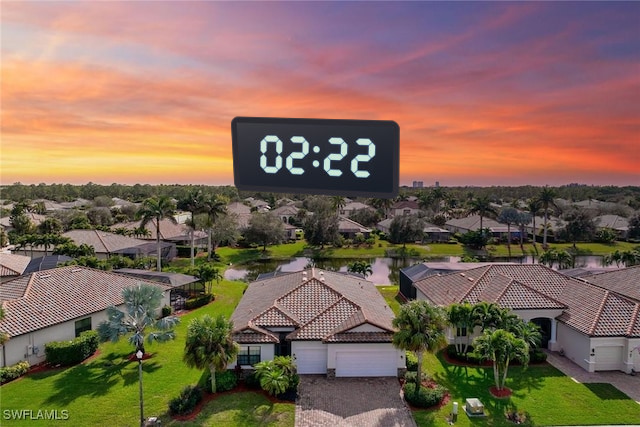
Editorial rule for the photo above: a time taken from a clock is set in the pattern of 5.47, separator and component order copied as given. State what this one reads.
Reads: 2.22
